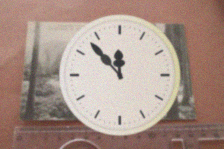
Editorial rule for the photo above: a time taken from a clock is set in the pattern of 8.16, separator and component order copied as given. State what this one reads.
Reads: 11.53
